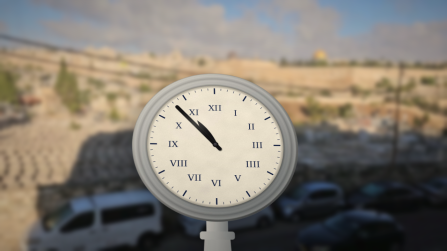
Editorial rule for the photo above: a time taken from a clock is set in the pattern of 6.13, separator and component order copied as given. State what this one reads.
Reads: 10.53
